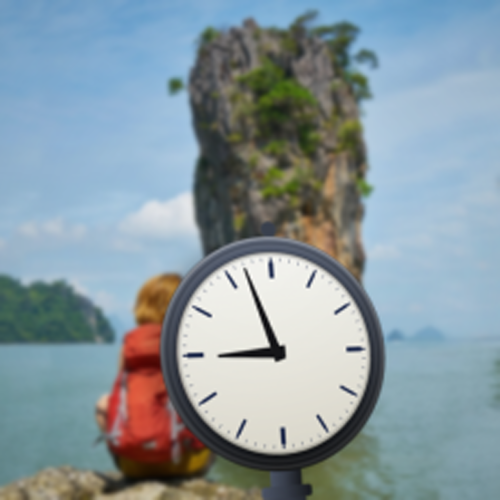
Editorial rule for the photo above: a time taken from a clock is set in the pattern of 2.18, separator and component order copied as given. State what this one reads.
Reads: 8.57
